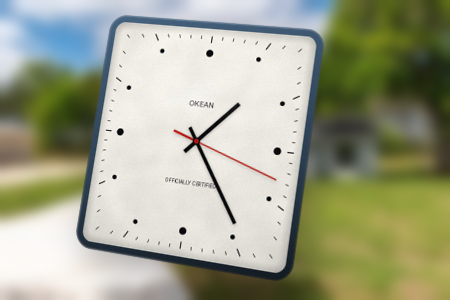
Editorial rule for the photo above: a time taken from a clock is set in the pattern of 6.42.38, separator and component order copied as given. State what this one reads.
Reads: 1.24.18
